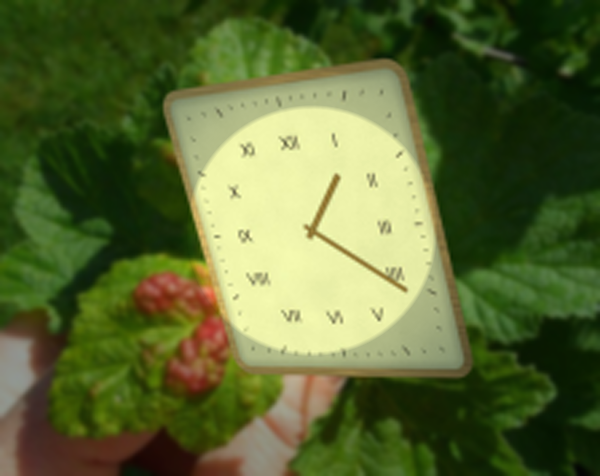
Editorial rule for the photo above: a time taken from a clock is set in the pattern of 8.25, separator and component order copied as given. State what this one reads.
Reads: 1.21
